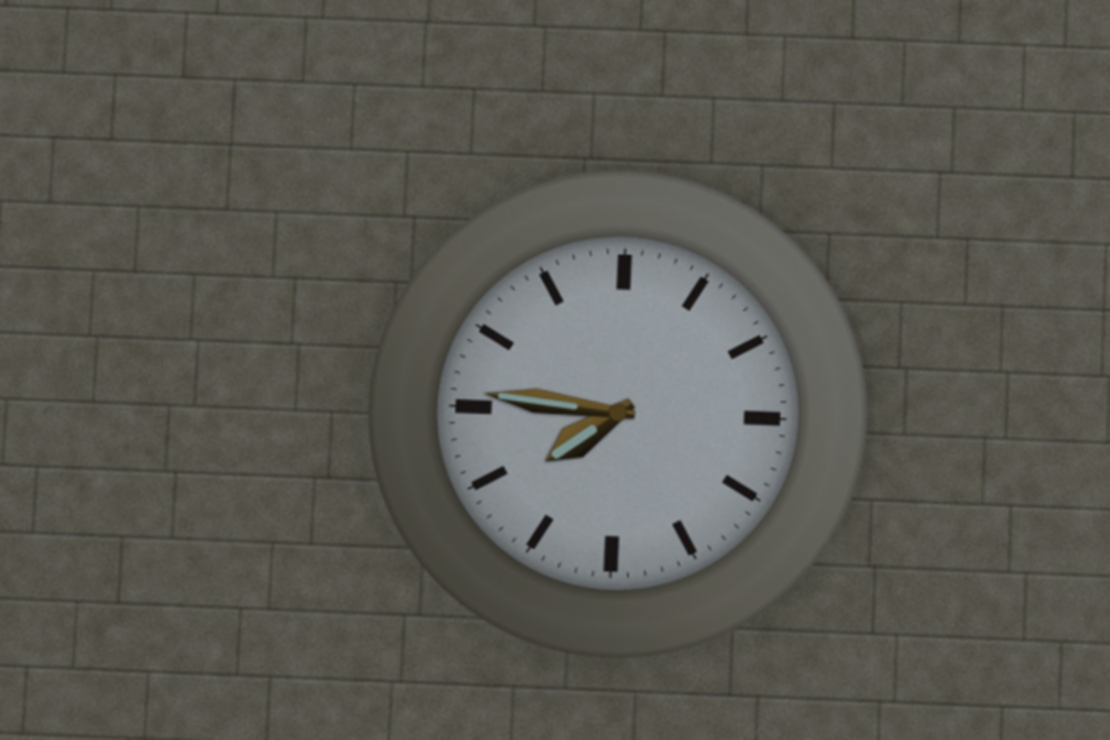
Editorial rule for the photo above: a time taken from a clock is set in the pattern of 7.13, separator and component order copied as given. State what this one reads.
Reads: 7.46
